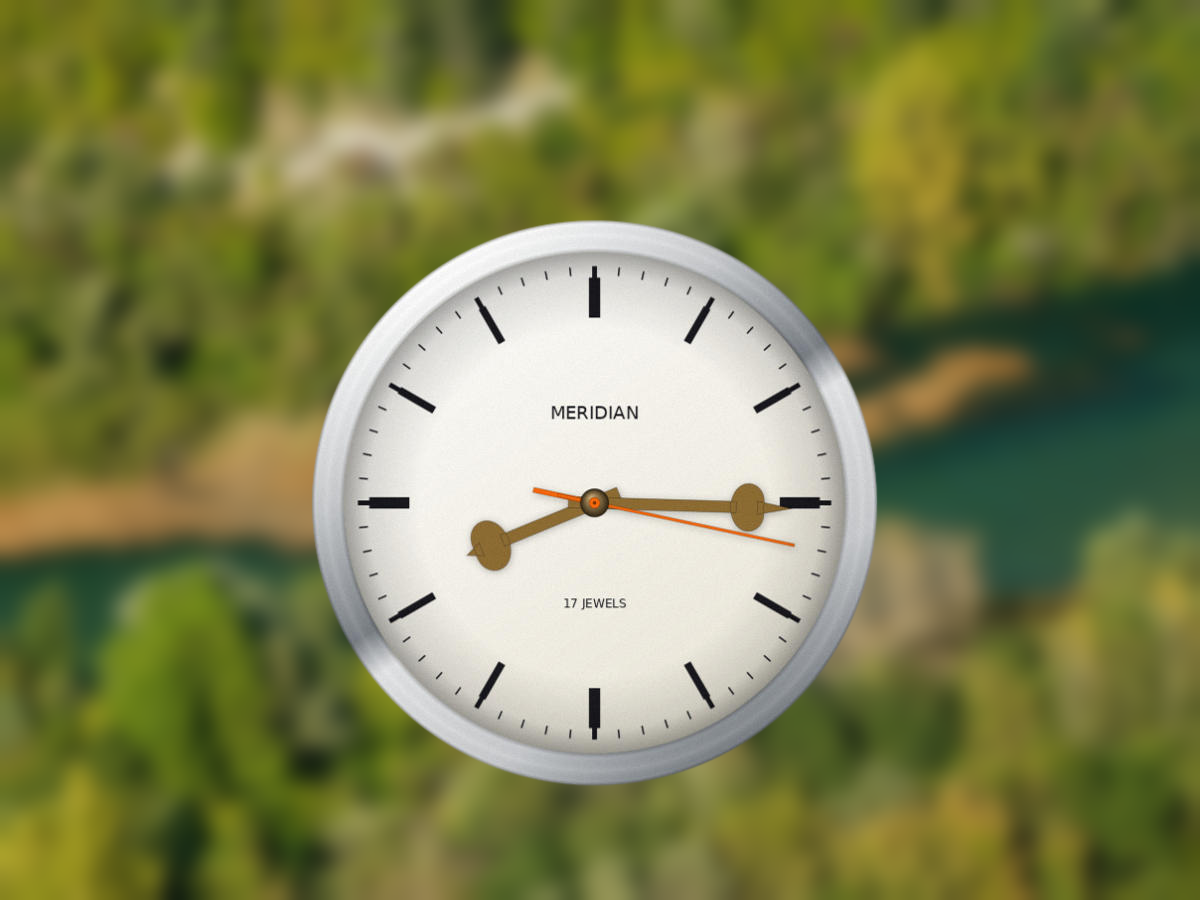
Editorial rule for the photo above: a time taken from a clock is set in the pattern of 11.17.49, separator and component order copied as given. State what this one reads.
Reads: 8.15.17
